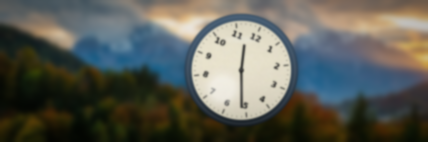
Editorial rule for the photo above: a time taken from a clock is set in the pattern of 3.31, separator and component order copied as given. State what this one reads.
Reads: 11.26
